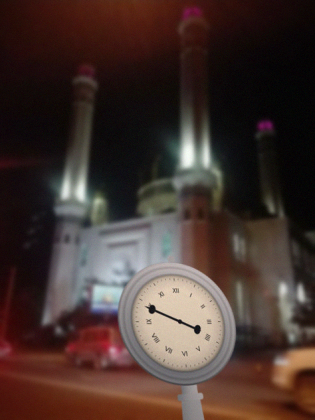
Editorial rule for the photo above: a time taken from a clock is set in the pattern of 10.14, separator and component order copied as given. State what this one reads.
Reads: 3.49
